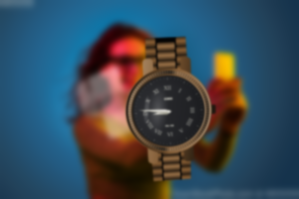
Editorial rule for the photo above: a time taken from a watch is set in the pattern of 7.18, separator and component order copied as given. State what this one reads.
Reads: 8.46
